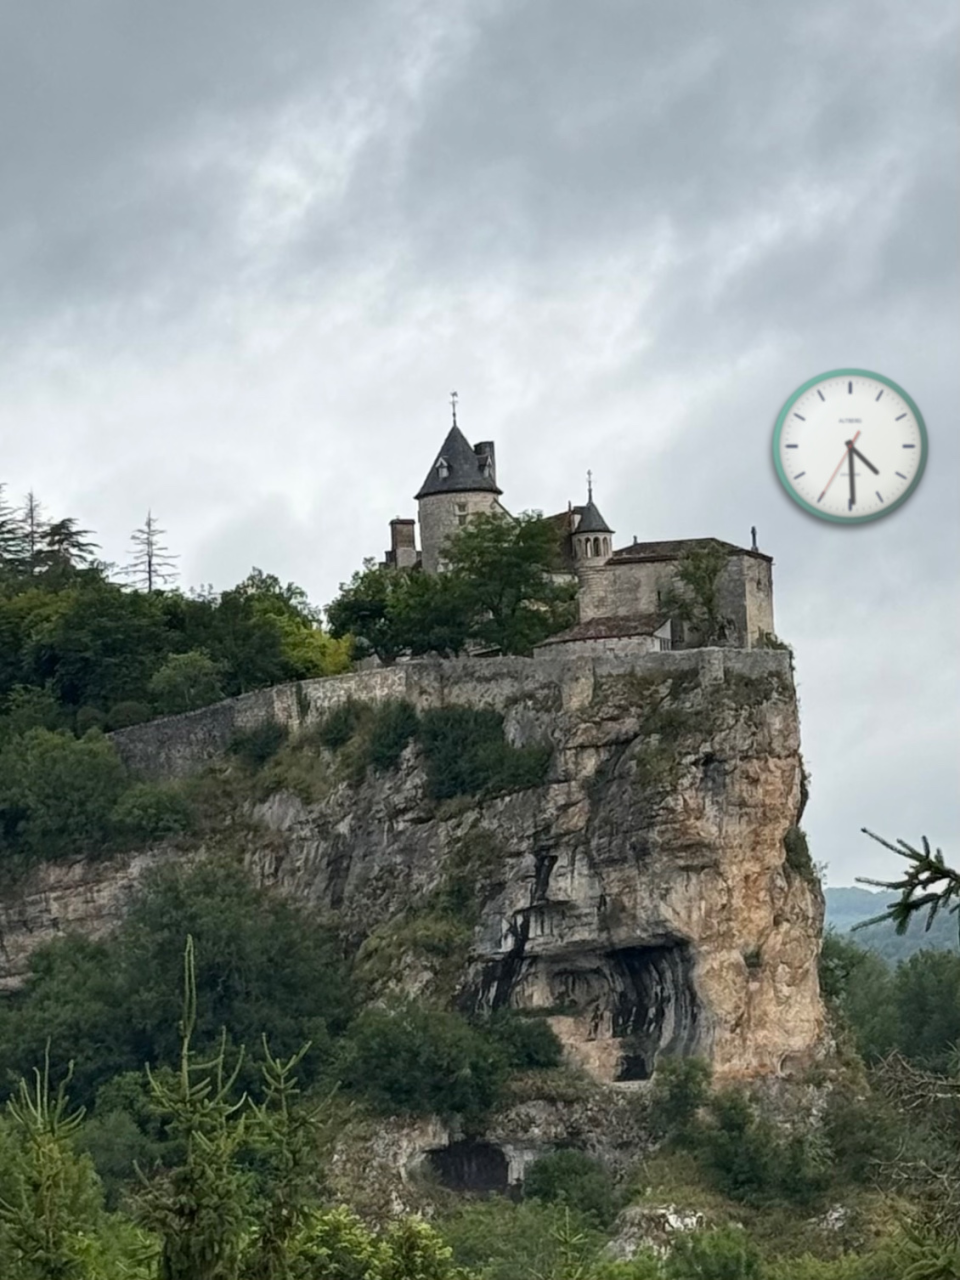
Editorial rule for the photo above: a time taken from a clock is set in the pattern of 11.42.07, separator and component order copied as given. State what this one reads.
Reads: 4.29.35
